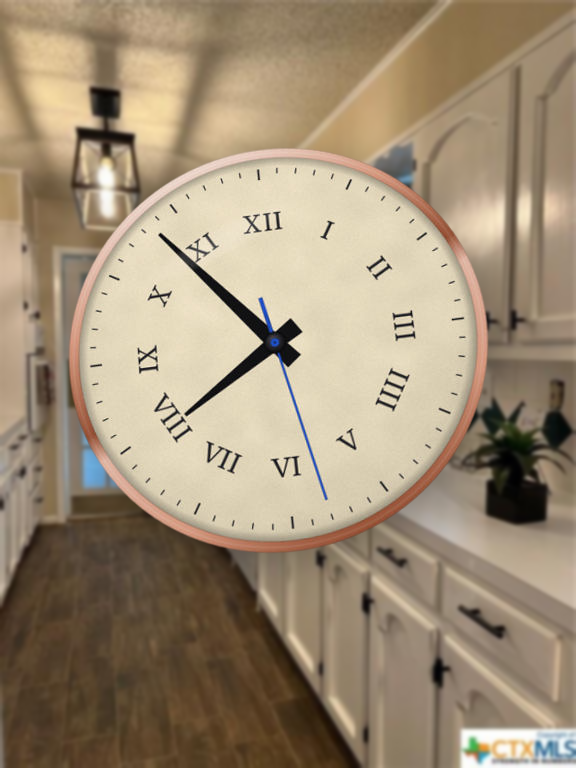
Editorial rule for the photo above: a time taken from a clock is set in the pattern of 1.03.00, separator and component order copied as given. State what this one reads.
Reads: 7.53.28
